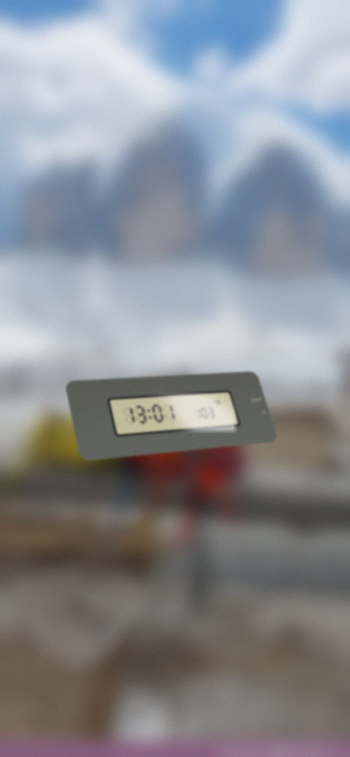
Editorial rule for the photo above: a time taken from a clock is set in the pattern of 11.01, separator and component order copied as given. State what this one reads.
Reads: 13.01
